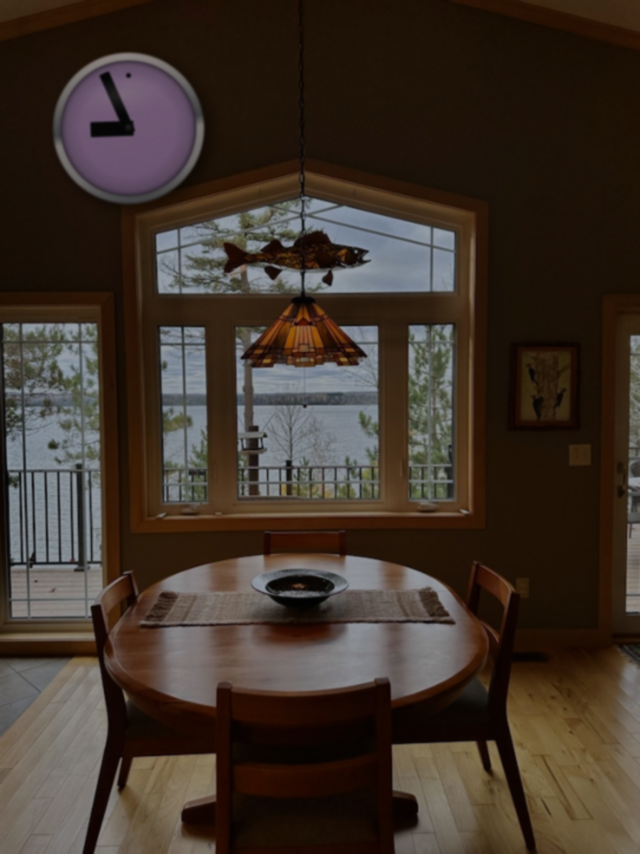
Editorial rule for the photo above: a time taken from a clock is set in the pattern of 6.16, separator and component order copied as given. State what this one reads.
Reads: 8.56
